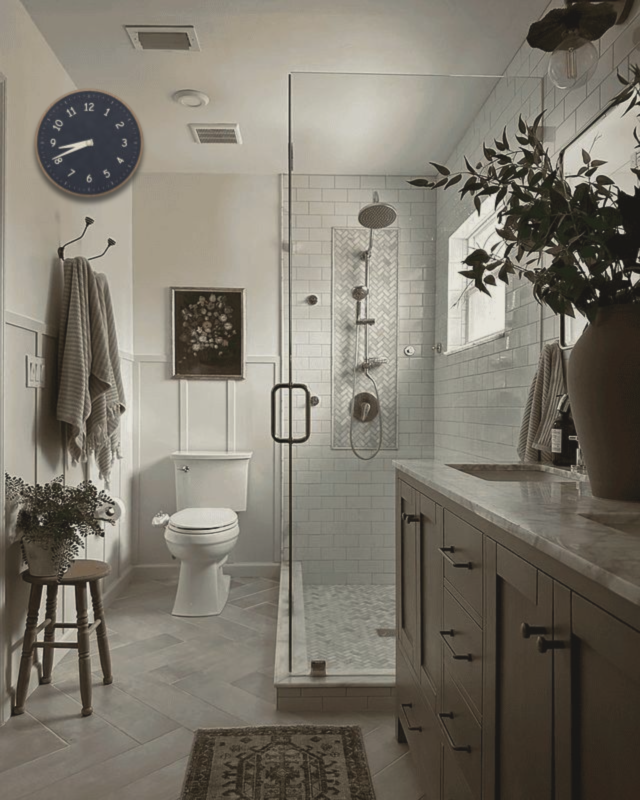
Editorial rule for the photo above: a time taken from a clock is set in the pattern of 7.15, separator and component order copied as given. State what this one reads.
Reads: 8.41
